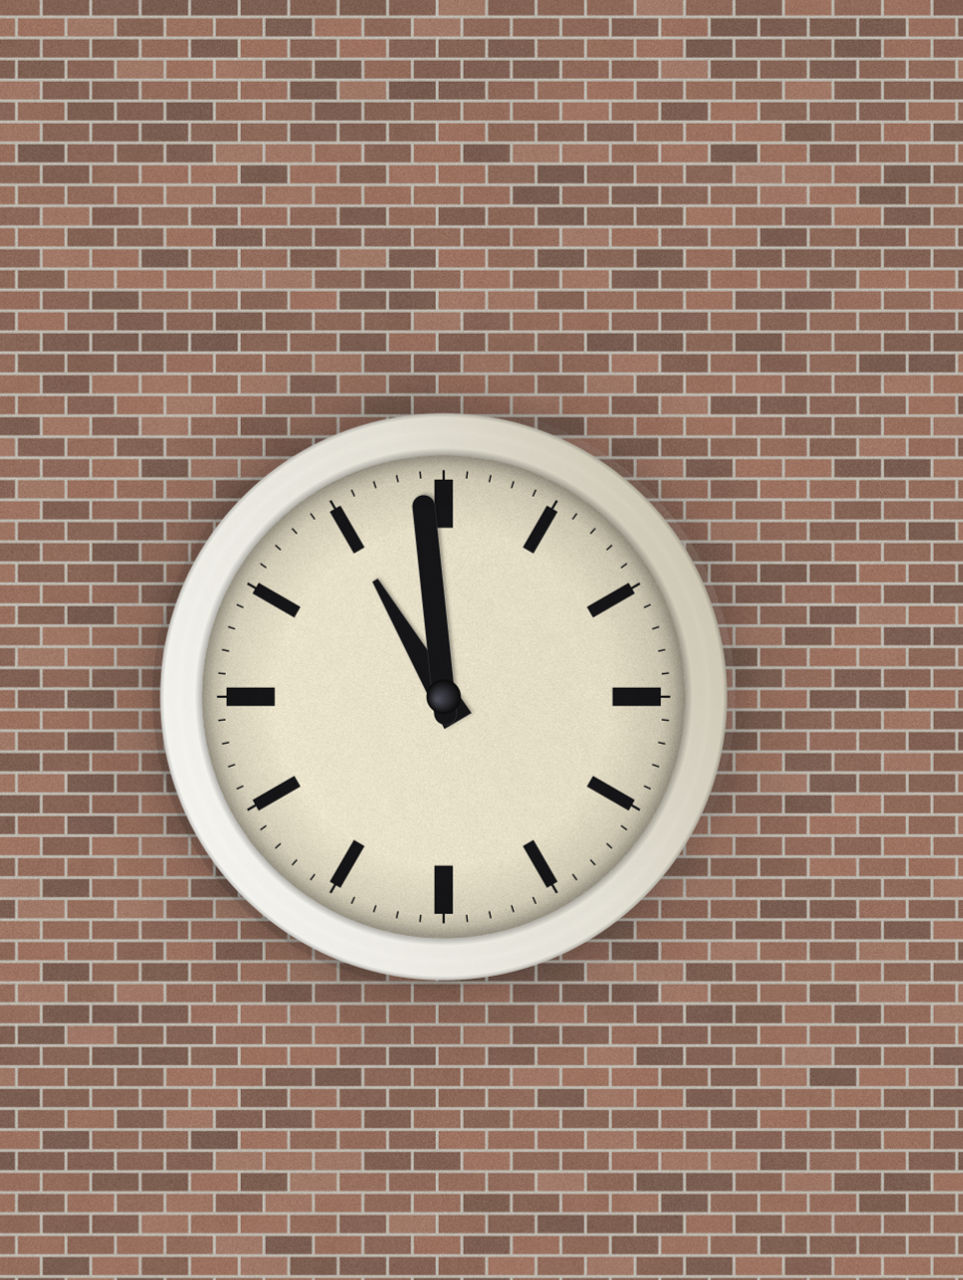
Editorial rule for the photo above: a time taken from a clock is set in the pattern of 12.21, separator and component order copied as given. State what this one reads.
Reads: 10.59
